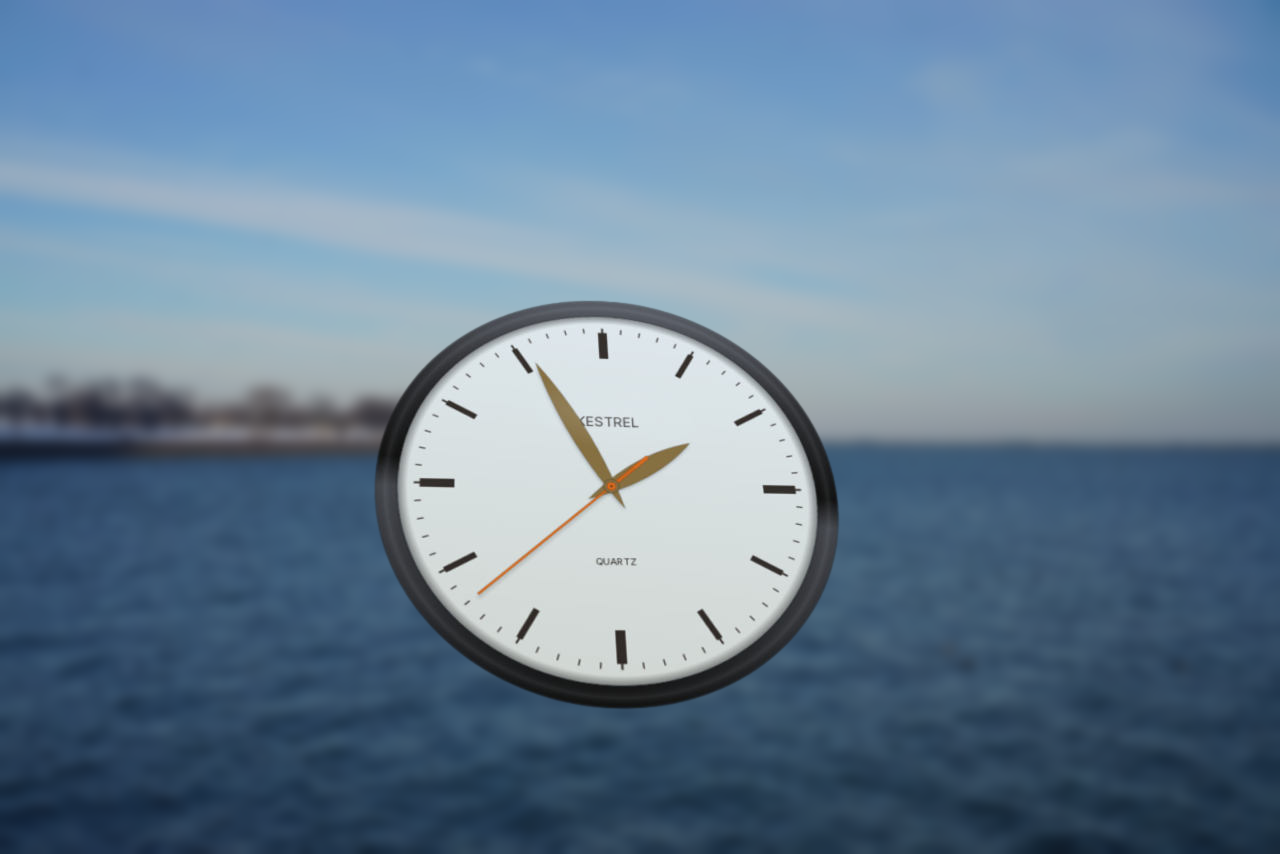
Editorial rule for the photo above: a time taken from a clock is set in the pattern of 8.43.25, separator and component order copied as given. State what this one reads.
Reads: 1.55.38
